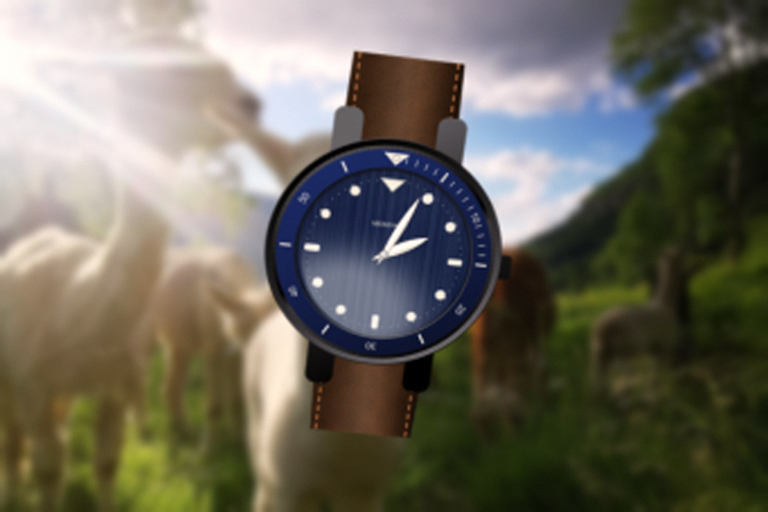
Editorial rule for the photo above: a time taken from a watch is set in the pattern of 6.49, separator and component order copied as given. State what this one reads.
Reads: 2.04
